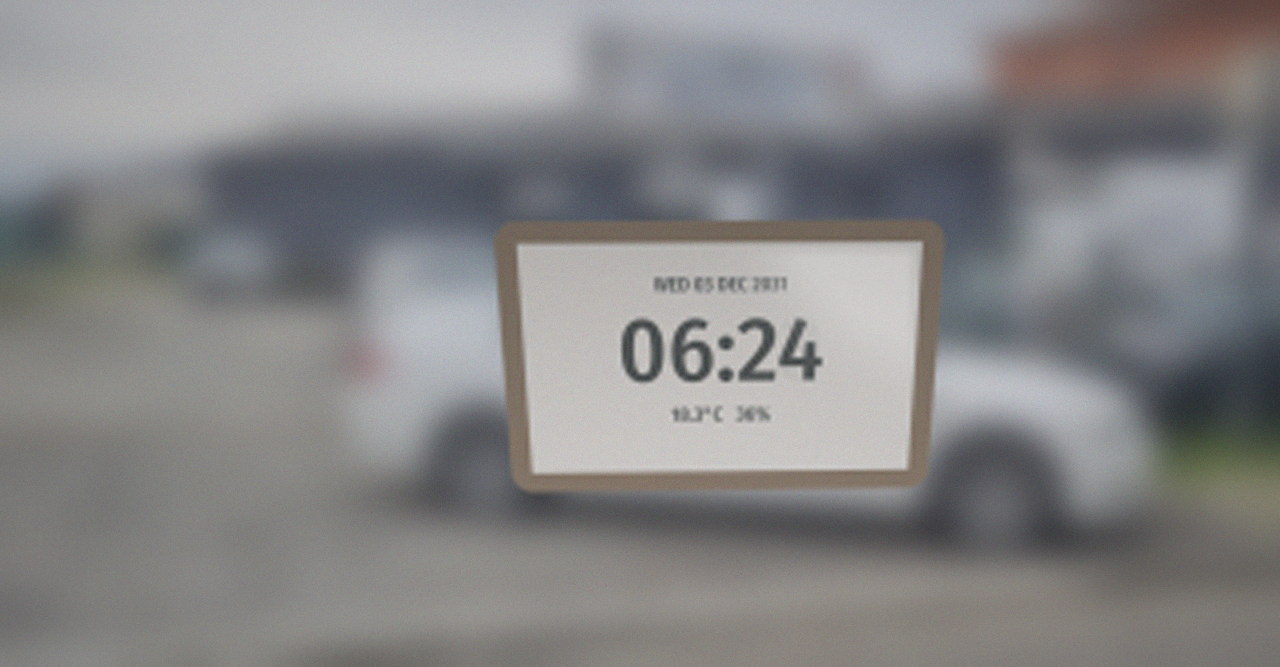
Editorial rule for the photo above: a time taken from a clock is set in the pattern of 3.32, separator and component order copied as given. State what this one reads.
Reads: 6.24
